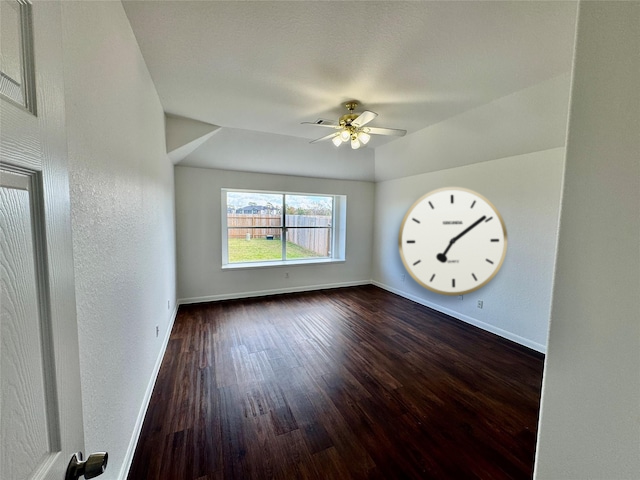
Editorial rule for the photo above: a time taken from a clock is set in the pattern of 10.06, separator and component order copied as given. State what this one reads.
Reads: 7.09
